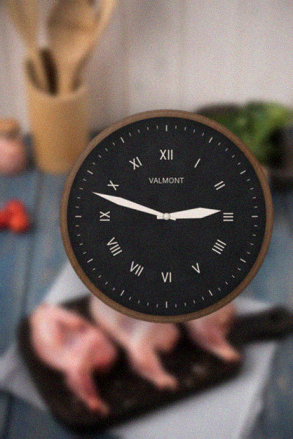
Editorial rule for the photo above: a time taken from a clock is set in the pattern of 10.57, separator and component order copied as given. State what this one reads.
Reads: 2.48
